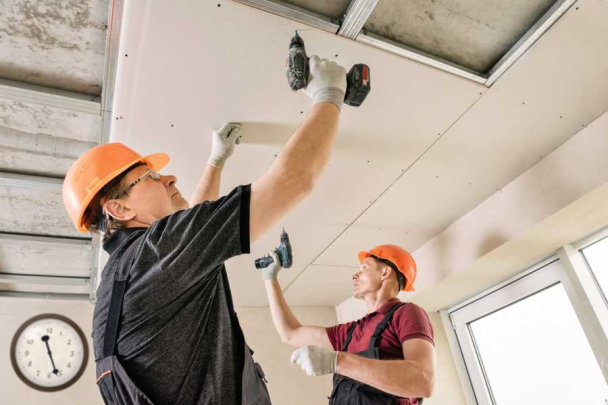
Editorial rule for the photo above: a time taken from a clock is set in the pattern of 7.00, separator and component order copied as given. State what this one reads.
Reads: 11.27
